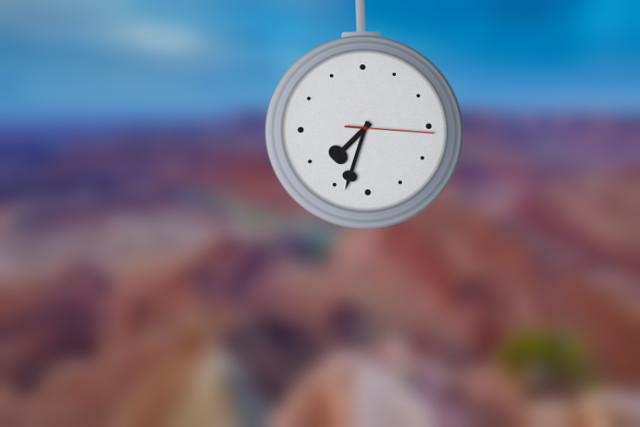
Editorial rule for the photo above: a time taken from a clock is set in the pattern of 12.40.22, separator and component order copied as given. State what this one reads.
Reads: 7.33.16
